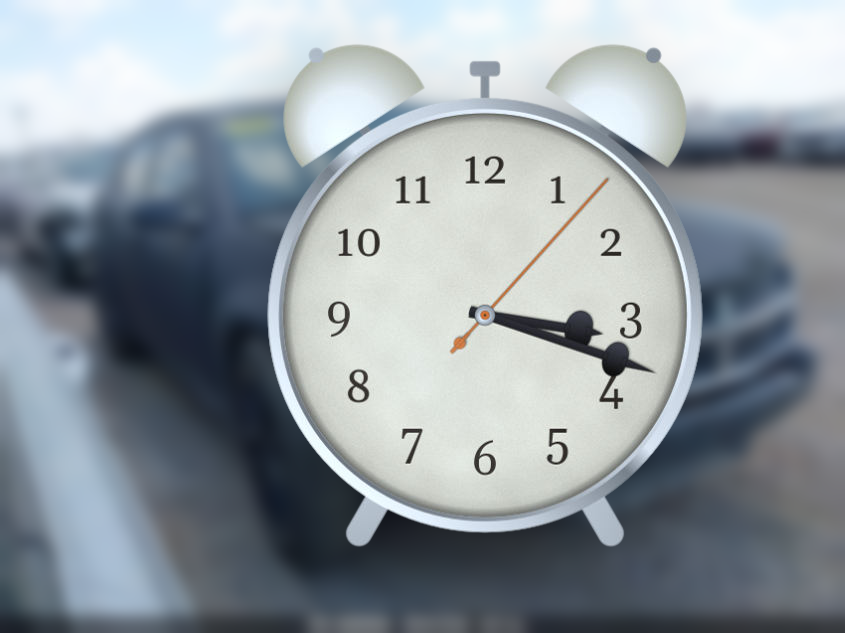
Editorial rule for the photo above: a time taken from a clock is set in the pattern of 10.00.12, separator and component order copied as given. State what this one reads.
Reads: 3.18.07
